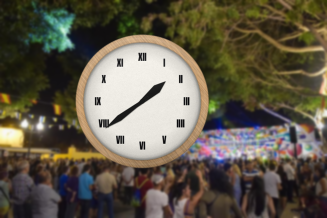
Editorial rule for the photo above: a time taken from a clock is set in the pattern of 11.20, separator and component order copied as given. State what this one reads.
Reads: 1.39
